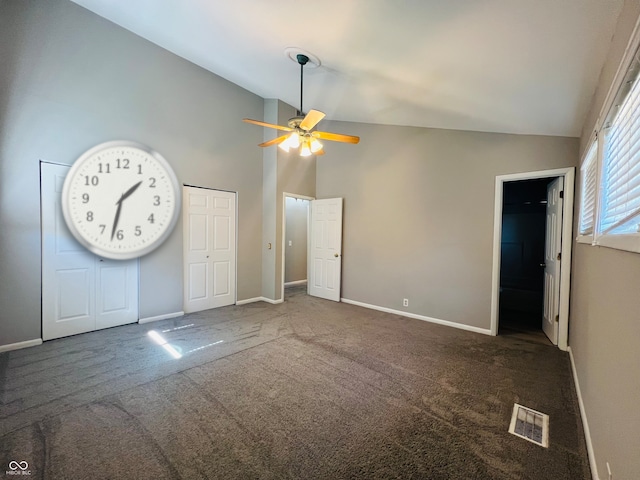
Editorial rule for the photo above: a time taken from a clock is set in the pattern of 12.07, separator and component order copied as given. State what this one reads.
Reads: 1.32
